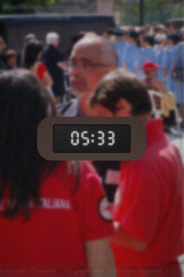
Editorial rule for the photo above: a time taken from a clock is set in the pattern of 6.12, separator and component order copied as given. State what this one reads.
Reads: 5.33
